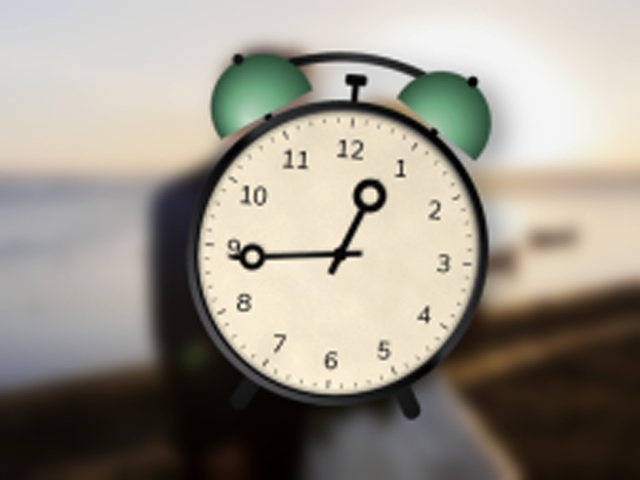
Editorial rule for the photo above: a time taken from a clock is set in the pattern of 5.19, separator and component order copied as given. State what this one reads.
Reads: 12.44
